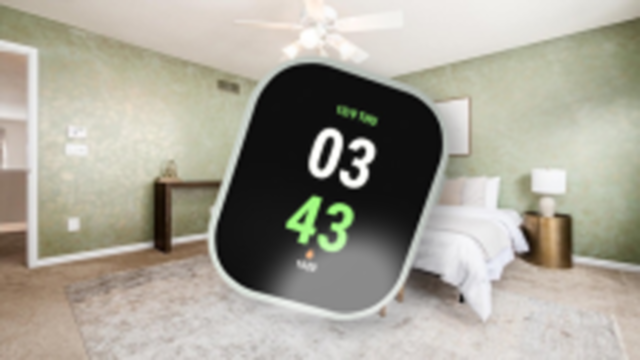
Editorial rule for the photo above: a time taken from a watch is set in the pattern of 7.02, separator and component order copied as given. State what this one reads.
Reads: 3.43
